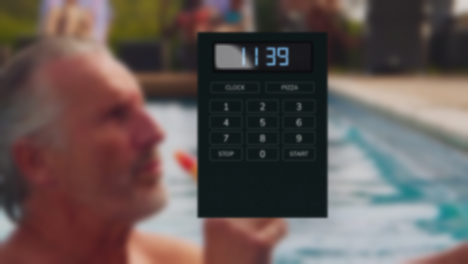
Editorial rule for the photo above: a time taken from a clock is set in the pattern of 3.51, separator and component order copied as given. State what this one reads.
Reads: 11.39
